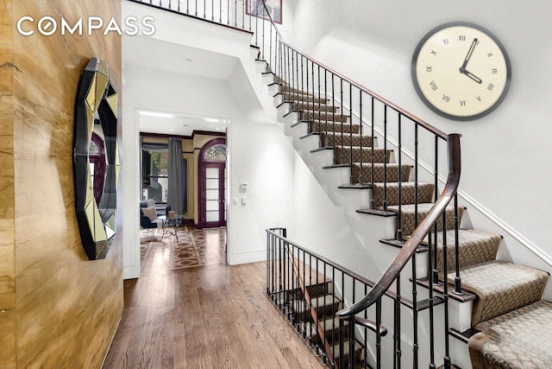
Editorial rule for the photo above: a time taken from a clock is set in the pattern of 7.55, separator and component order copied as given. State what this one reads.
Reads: 4.04
